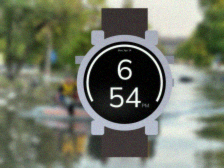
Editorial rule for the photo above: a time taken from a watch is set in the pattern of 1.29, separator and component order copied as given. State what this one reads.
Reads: 6.54
